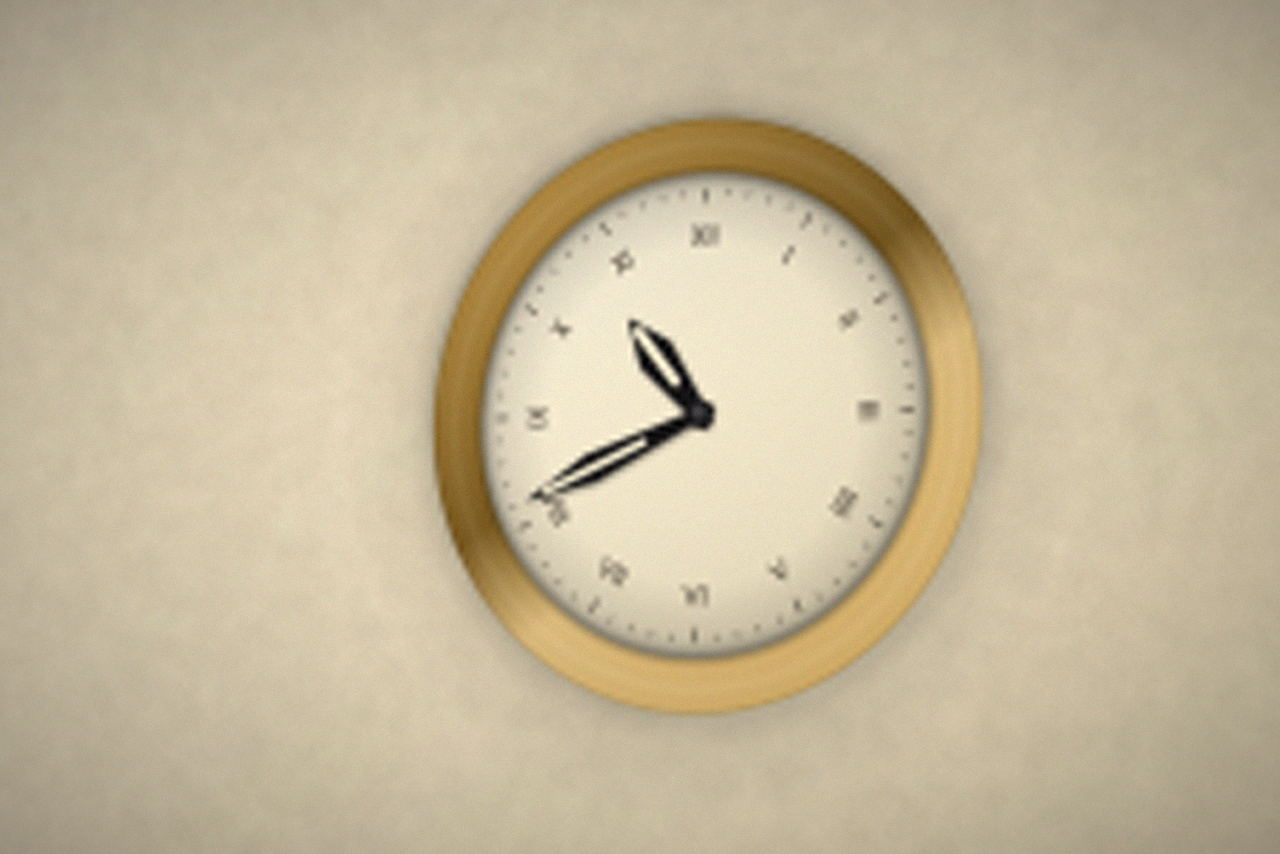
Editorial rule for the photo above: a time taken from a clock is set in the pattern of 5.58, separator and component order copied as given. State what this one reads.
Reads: 10.41
